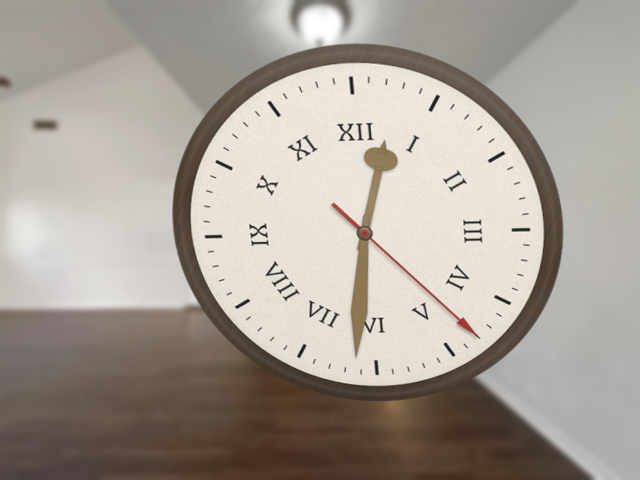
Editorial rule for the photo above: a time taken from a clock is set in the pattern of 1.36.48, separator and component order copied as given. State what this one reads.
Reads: 12.31.23
